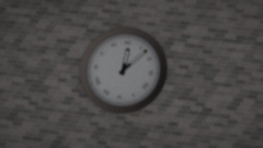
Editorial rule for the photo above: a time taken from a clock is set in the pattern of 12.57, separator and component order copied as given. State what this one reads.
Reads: 12.07
